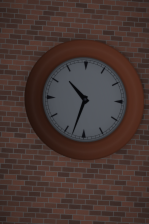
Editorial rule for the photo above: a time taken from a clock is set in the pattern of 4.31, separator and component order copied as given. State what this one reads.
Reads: 10.33
